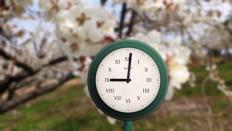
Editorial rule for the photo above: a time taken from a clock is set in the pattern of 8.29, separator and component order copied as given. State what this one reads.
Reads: 9.01
